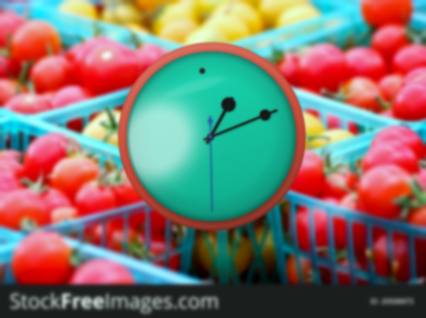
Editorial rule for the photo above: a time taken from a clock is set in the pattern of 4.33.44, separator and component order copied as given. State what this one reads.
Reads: 1.12.31
